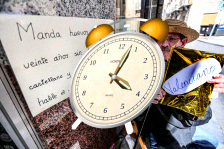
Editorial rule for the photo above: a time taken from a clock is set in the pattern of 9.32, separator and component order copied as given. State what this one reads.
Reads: 4.03
